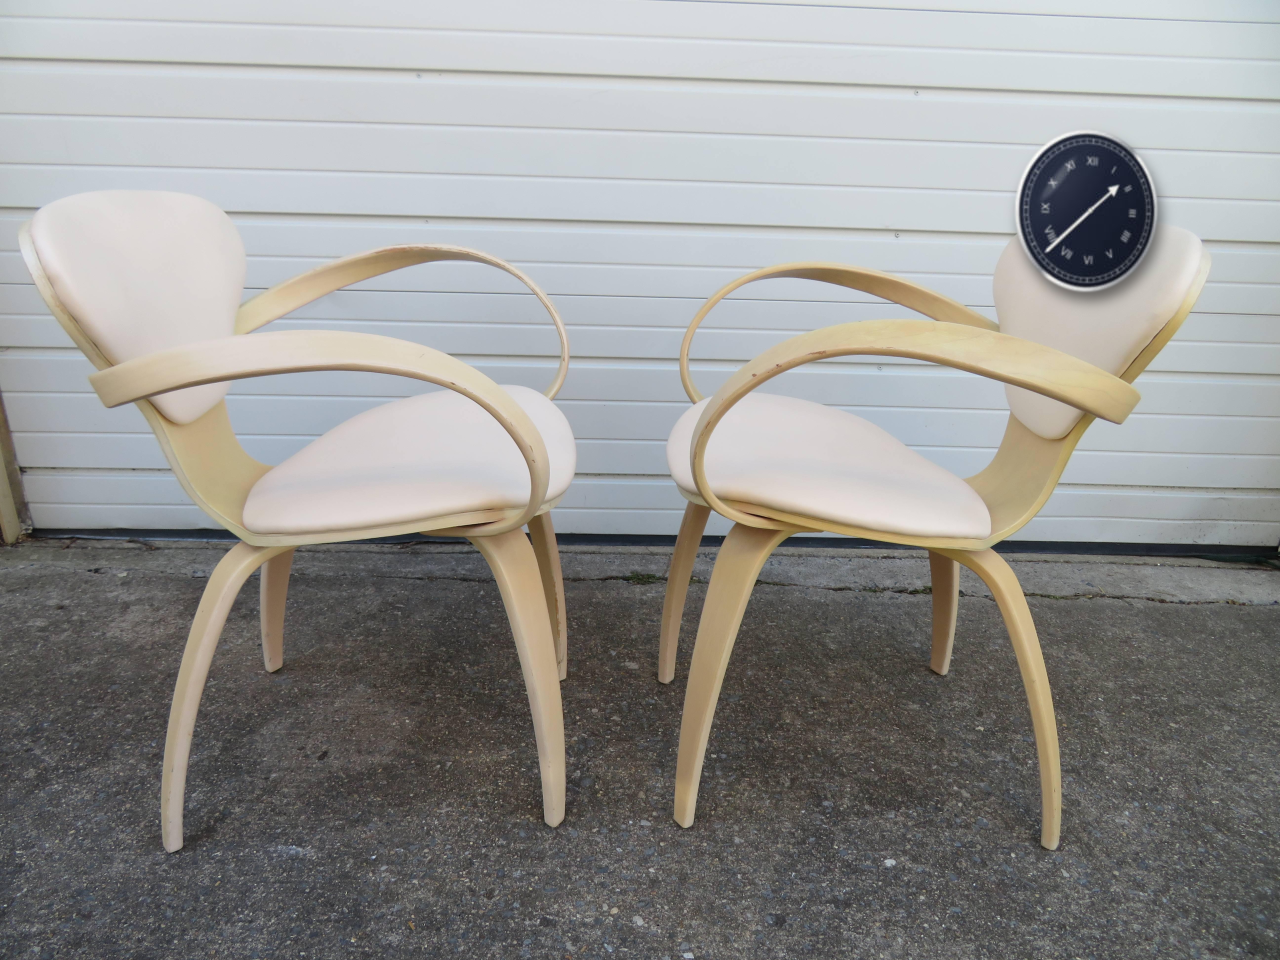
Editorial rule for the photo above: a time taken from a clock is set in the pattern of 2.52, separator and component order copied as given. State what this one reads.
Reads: 1.38
